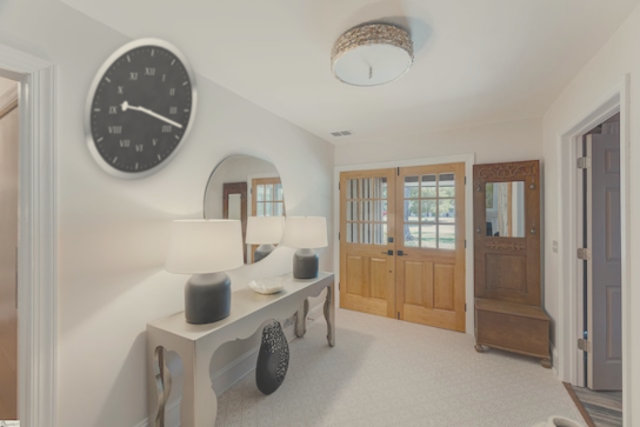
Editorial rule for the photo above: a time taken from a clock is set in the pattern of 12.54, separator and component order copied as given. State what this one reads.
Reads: 9.18
